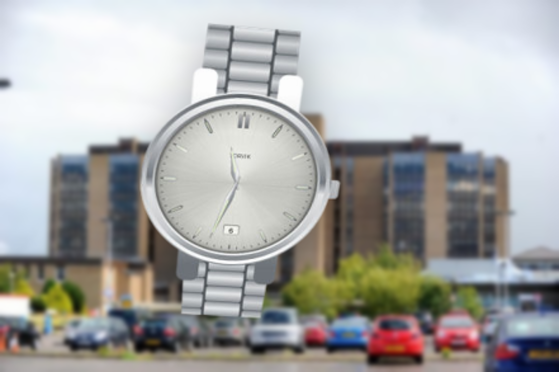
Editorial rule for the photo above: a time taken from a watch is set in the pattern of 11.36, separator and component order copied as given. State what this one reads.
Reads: 11.33
